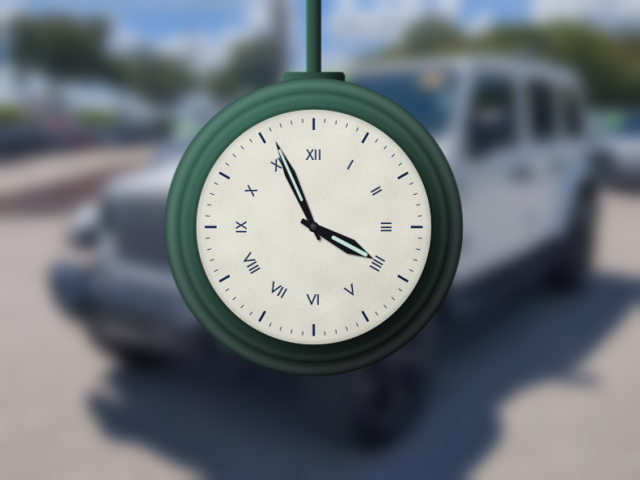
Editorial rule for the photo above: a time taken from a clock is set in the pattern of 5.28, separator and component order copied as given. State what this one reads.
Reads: 3.56
